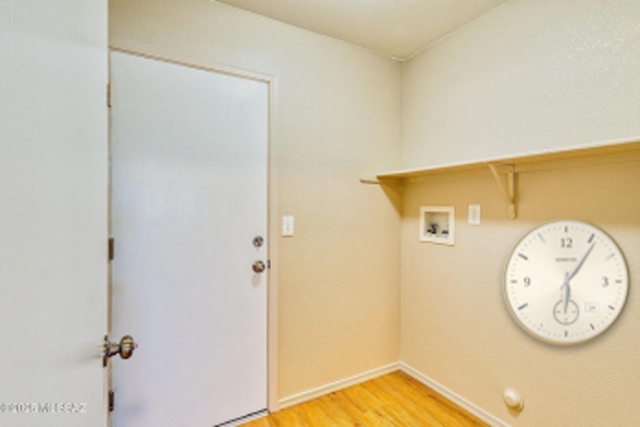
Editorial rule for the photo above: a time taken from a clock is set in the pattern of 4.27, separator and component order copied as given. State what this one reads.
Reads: 6.06
